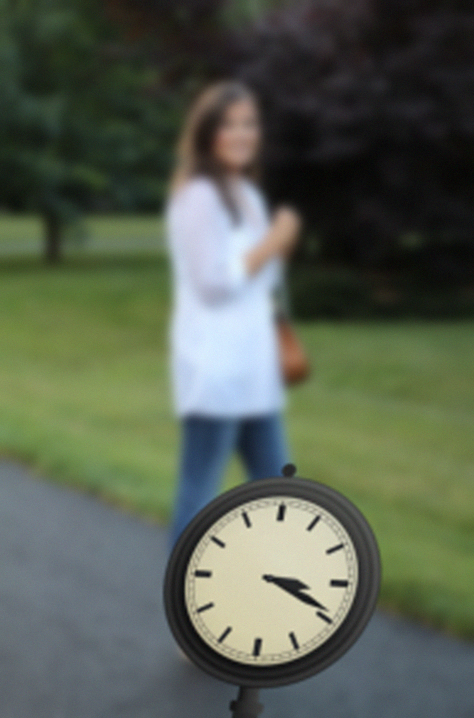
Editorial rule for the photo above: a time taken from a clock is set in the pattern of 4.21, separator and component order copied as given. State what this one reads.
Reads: 3.19
